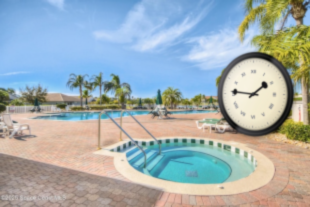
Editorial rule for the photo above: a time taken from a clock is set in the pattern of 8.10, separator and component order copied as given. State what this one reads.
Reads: 1.46
